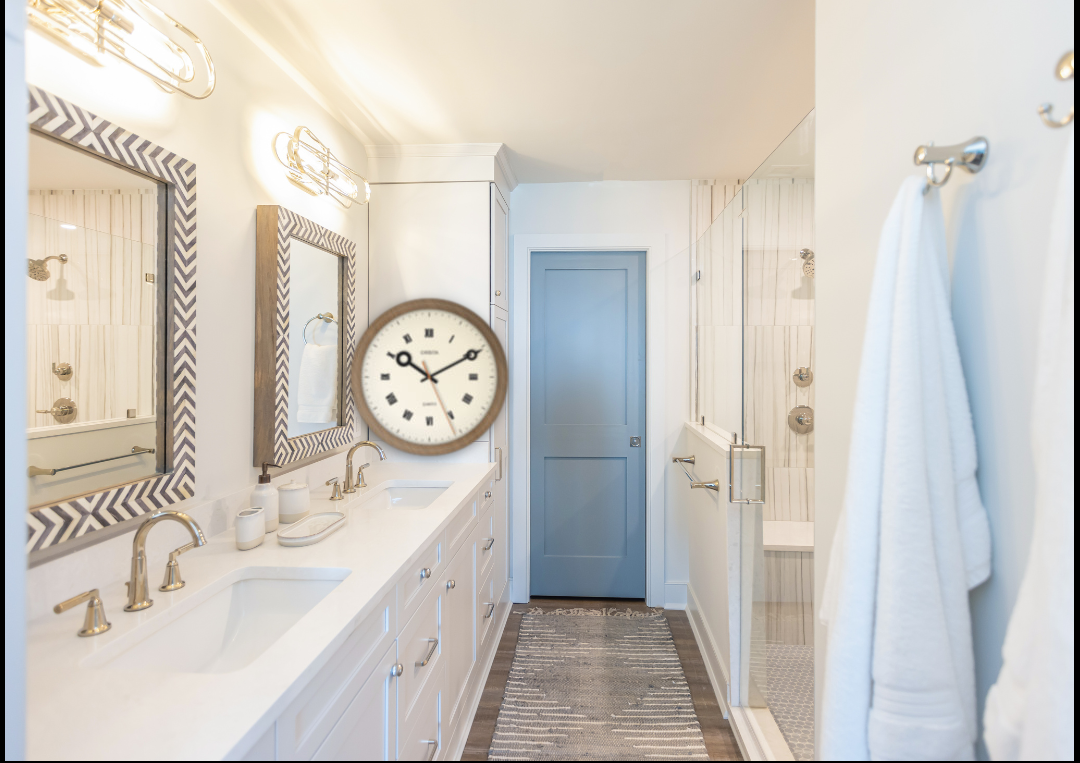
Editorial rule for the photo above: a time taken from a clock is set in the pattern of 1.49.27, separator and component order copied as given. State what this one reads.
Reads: 10.10.26
